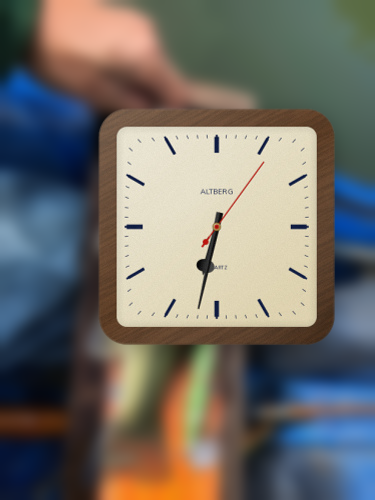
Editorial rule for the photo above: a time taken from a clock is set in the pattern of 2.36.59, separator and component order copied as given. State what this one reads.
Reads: 6.32.06
